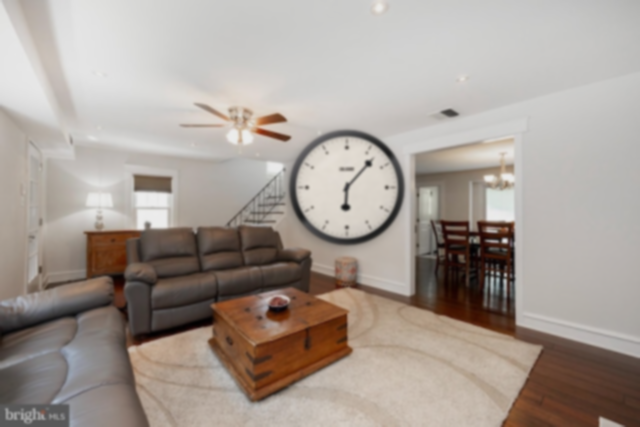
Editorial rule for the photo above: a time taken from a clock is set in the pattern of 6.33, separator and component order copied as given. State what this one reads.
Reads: 6.07
